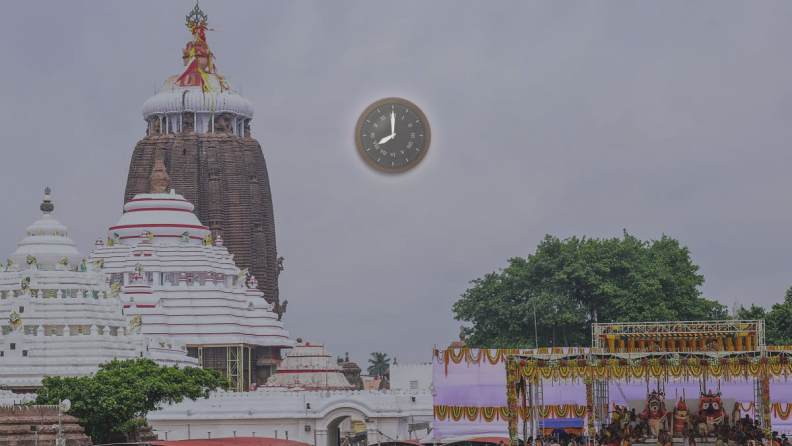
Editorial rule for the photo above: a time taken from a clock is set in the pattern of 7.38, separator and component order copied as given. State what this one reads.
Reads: 8.00
